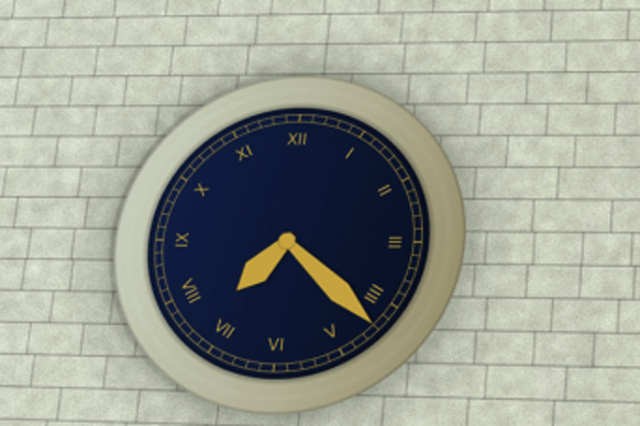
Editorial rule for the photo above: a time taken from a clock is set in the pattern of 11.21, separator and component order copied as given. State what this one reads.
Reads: 7.22
